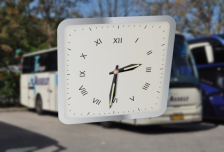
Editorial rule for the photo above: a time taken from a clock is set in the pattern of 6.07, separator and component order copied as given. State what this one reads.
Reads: 2.31
